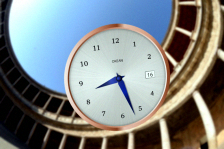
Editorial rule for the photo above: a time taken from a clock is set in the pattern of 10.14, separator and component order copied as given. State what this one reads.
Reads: 8.27
